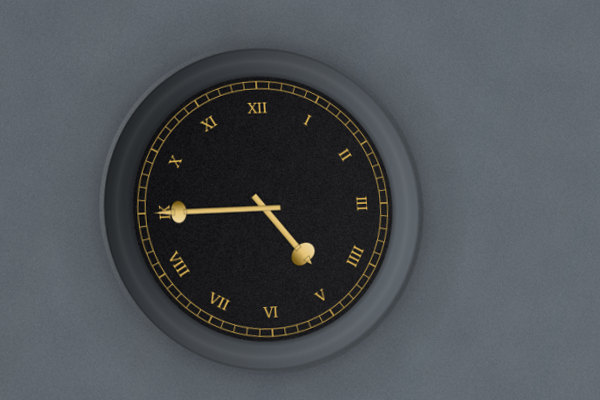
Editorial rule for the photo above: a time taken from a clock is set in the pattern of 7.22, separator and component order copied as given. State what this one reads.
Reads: 4.45
